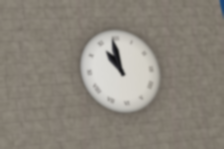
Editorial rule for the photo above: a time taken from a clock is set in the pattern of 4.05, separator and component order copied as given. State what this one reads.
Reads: 10.59
